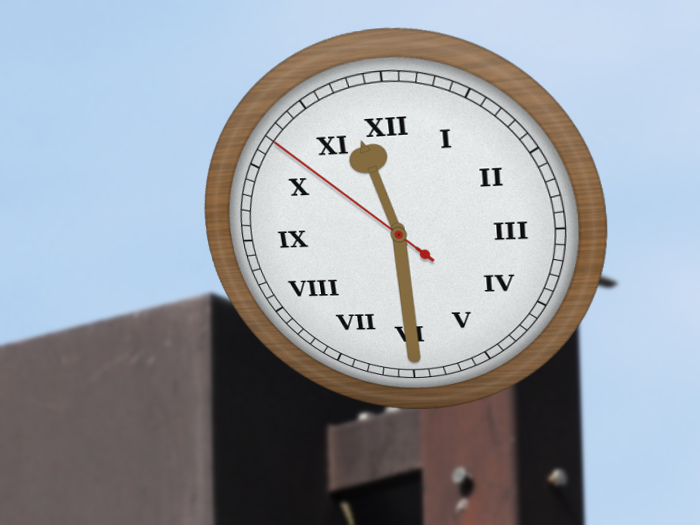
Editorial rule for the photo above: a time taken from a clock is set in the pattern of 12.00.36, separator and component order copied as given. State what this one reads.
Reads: 11.29.52
